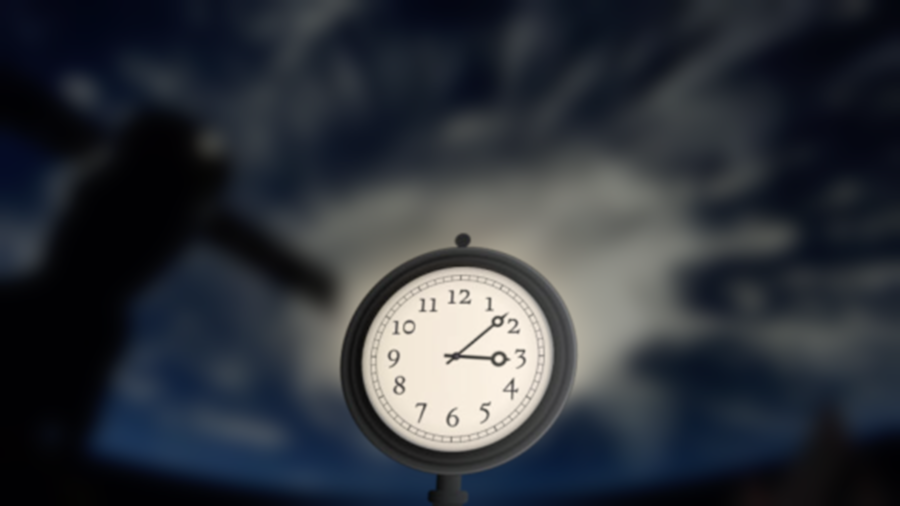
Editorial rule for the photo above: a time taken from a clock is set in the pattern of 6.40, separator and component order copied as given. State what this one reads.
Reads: 3.08
